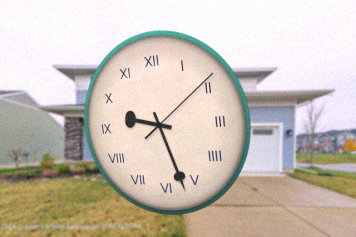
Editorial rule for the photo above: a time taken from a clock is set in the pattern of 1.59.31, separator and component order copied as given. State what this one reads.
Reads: 9.27.09
